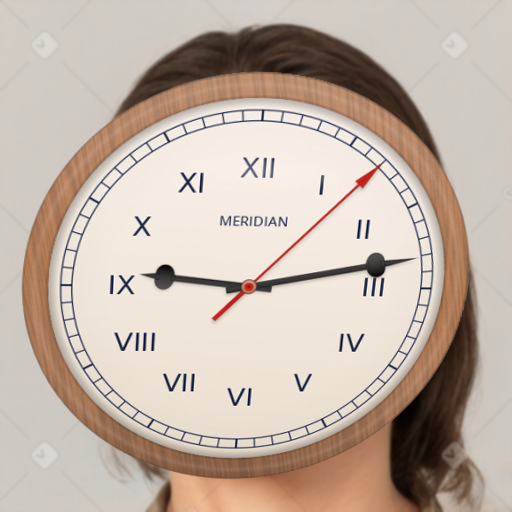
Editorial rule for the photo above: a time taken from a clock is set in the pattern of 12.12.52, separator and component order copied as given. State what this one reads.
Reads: 9.13.07
